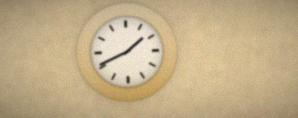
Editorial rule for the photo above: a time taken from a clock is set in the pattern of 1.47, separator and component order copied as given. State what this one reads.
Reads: 1.41
